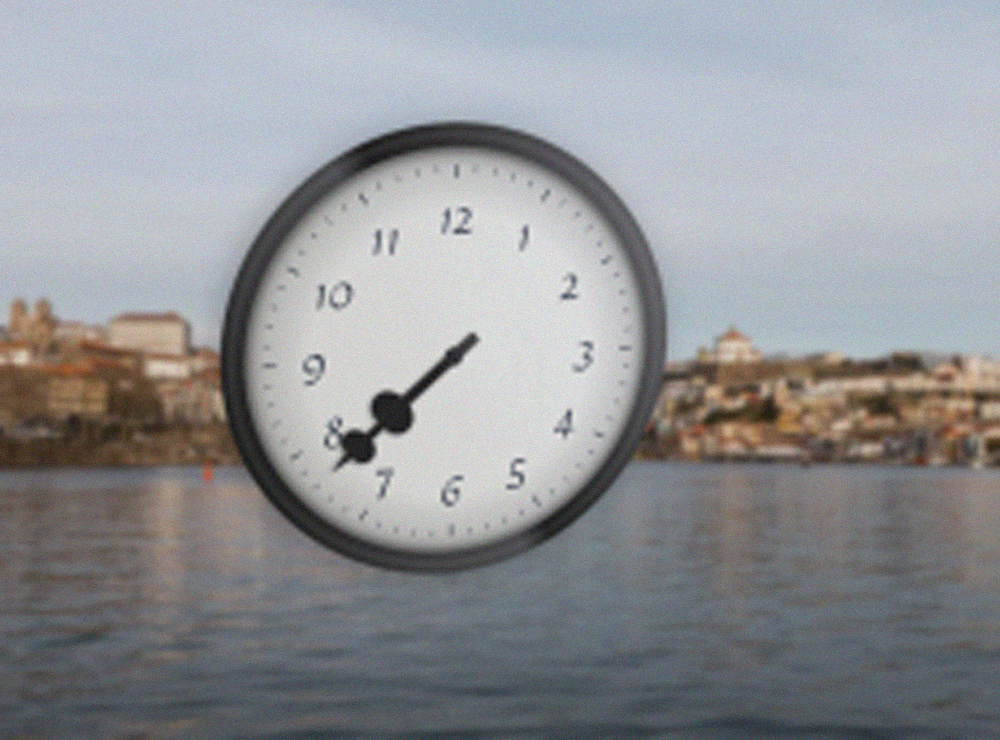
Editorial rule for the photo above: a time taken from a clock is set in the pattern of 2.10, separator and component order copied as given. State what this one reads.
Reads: 7.38
